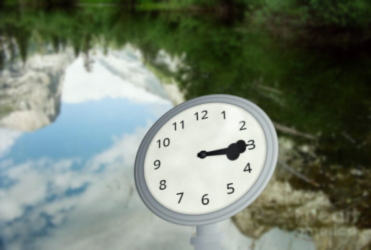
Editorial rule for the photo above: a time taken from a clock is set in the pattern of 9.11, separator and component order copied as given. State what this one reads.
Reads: 3.15
